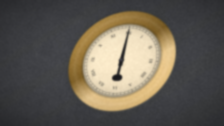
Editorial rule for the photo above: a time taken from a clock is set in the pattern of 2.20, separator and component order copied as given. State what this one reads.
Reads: 6.00
